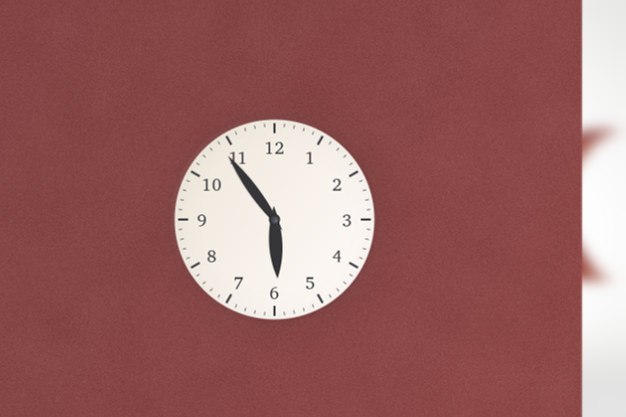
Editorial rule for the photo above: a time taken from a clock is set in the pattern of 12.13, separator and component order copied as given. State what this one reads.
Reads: 5.54
